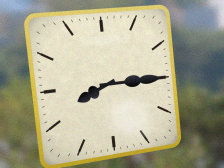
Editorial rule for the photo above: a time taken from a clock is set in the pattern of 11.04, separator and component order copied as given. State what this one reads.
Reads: 8.15
